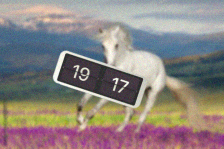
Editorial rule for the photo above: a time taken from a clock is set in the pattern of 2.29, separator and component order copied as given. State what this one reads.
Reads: 19.17
